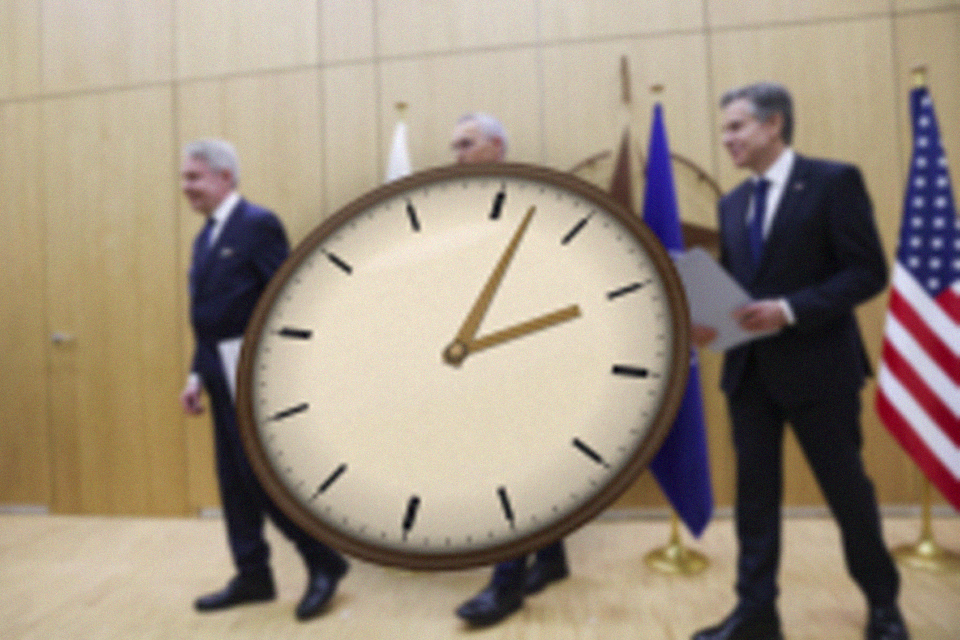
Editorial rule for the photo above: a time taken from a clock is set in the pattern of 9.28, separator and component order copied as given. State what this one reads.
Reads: 2.02
